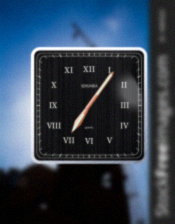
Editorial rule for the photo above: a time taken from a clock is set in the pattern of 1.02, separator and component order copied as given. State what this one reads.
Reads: 7.06
